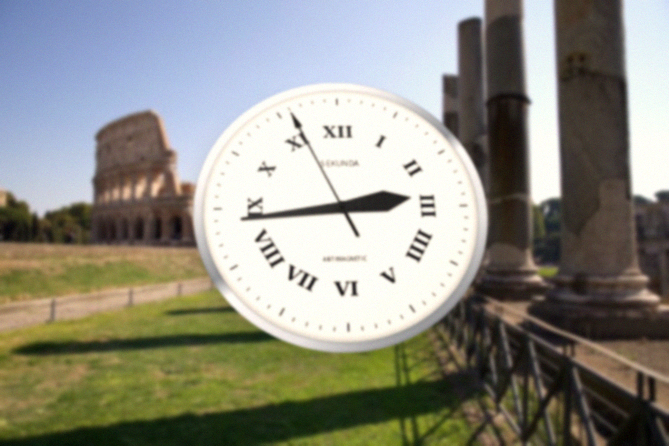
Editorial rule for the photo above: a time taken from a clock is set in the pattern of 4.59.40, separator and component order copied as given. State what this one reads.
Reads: 2.43.56
